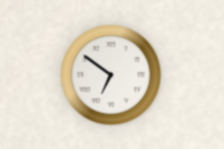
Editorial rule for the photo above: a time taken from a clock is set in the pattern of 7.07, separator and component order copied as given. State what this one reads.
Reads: 6.51
